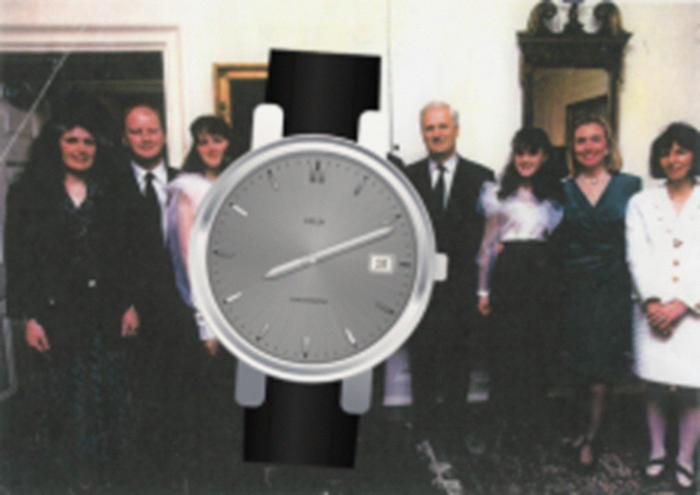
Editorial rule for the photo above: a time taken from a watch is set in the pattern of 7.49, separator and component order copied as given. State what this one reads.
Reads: 8.11
